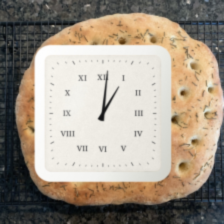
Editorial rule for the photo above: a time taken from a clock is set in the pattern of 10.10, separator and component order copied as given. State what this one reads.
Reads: 1.01
